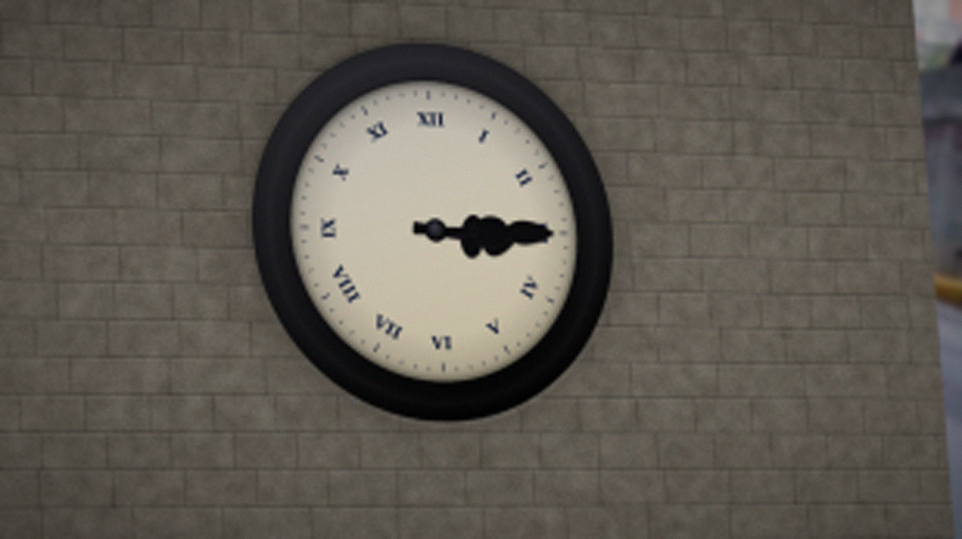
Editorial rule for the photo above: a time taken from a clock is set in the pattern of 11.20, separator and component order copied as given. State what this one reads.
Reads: 3.15
